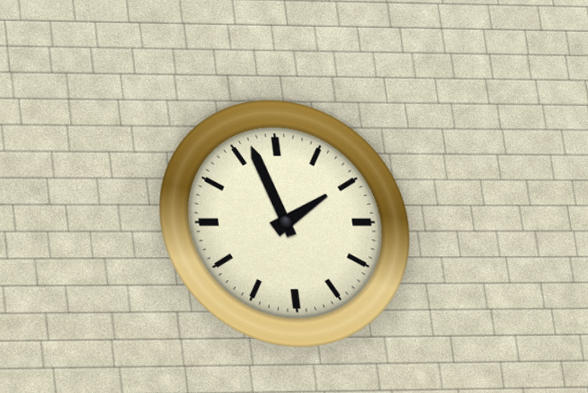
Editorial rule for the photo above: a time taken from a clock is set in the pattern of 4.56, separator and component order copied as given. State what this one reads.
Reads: 1.57
